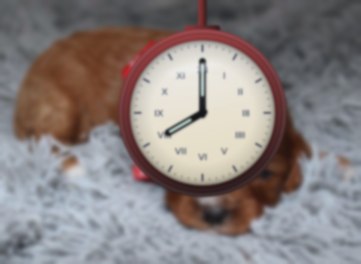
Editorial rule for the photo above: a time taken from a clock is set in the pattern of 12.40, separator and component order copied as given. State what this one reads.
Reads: 8.00
